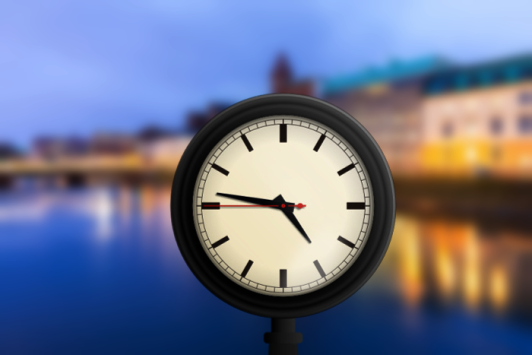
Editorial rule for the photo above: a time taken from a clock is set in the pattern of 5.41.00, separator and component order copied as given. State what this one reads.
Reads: 4.46.45
